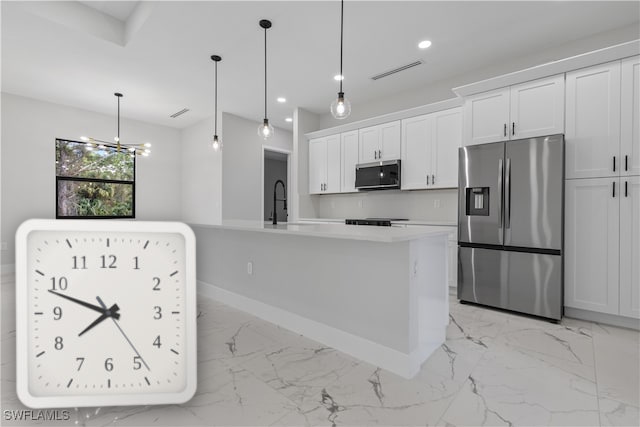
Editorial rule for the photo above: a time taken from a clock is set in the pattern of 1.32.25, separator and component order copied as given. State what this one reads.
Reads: 7.48.24
